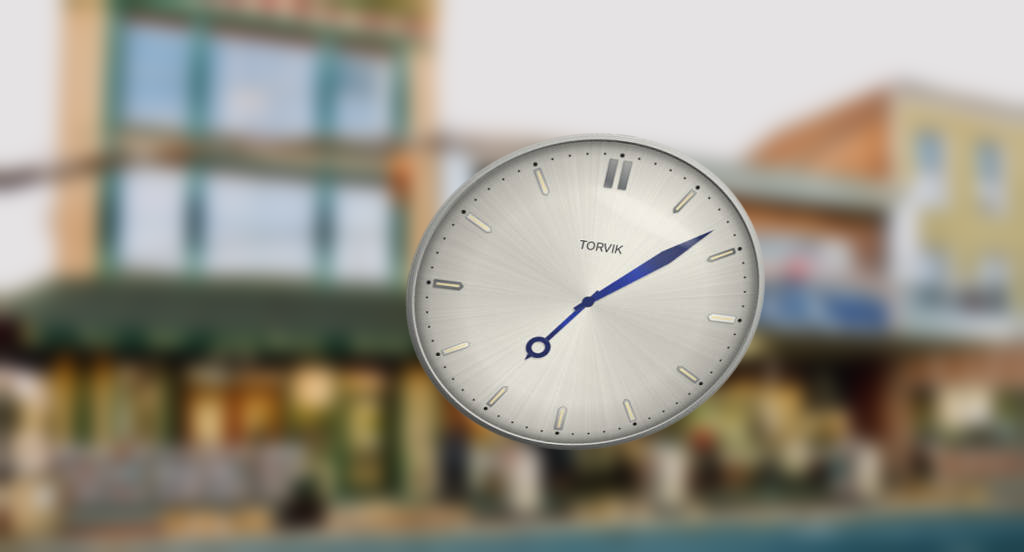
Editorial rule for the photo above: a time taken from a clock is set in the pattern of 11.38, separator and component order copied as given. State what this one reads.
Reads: 7.08
